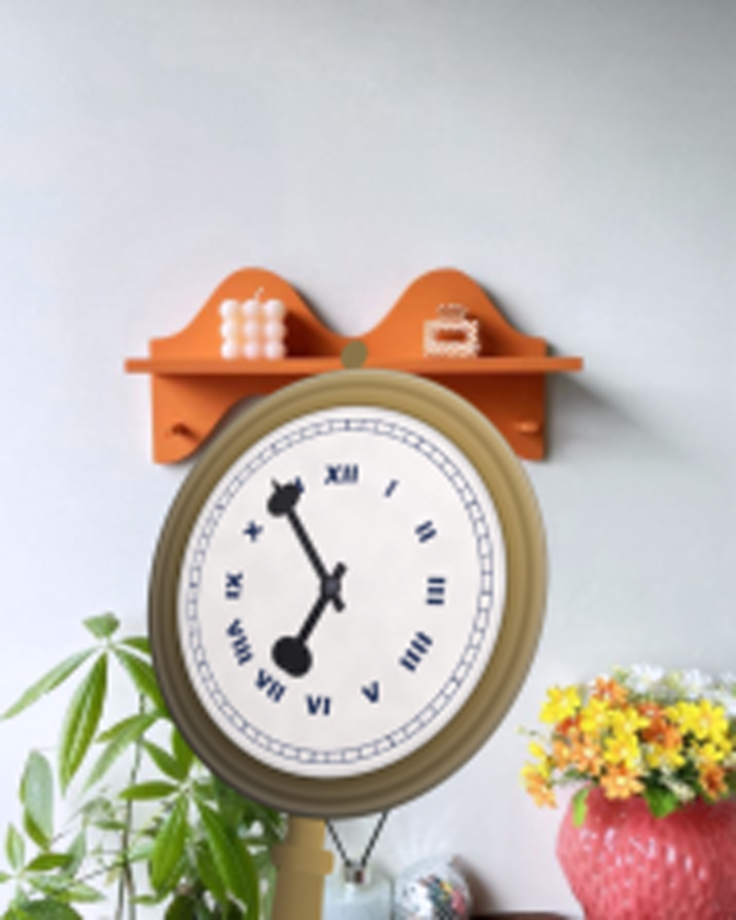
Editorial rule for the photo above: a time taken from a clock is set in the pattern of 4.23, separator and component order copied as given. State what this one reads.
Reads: 6.54
